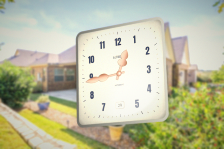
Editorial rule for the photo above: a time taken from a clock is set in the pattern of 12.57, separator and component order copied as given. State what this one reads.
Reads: 12.44
